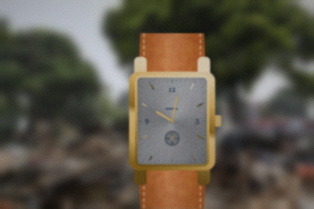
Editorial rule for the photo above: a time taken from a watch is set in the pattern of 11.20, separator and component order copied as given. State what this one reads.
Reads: 10.02
